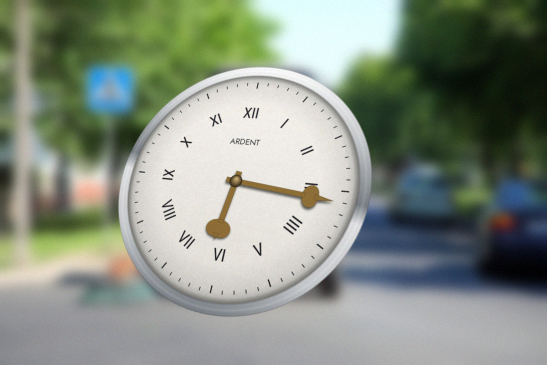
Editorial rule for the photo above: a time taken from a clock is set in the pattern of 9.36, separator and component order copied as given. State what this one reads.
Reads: 6.16
